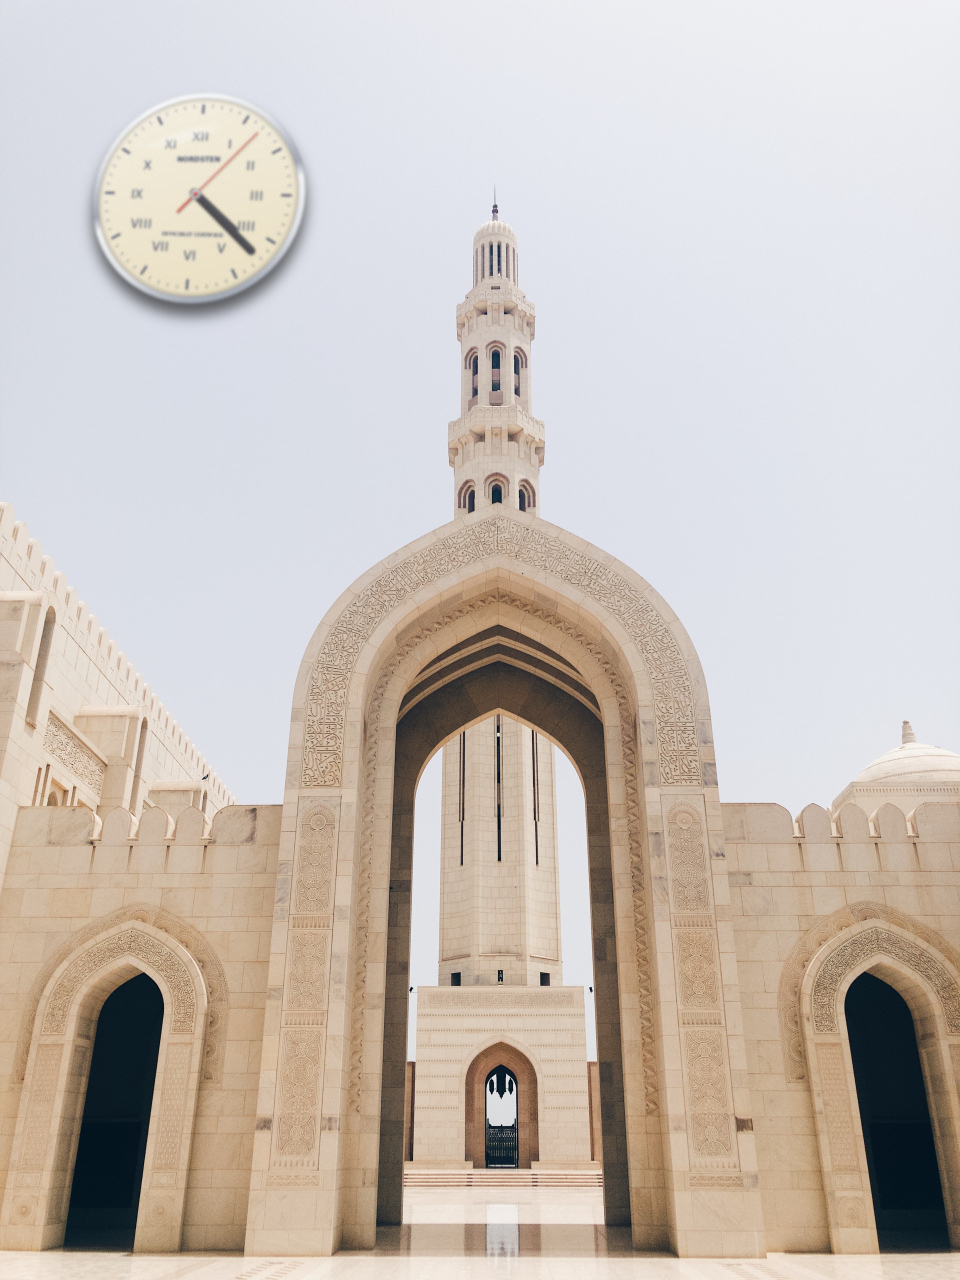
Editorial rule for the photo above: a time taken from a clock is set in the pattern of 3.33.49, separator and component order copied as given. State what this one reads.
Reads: 4.22.07
